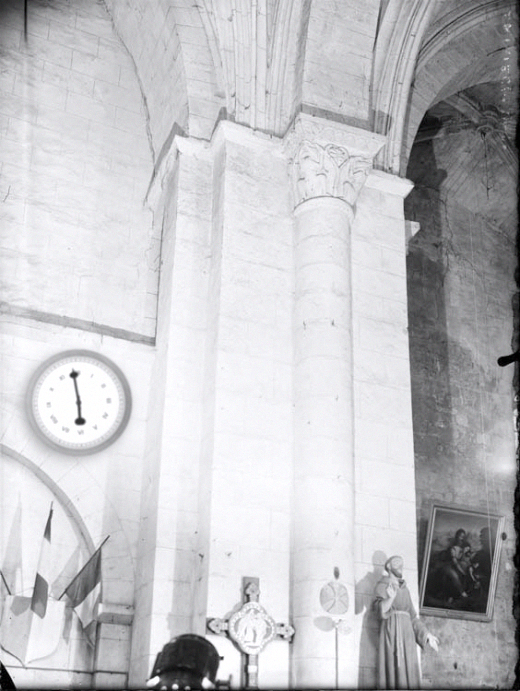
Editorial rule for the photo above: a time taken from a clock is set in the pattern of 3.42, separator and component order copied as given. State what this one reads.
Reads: 5.59
